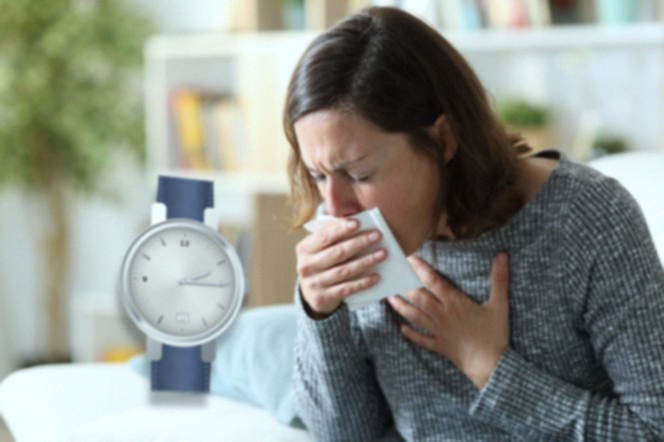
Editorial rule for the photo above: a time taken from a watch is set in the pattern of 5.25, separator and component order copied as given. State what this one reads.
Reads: 2.15
